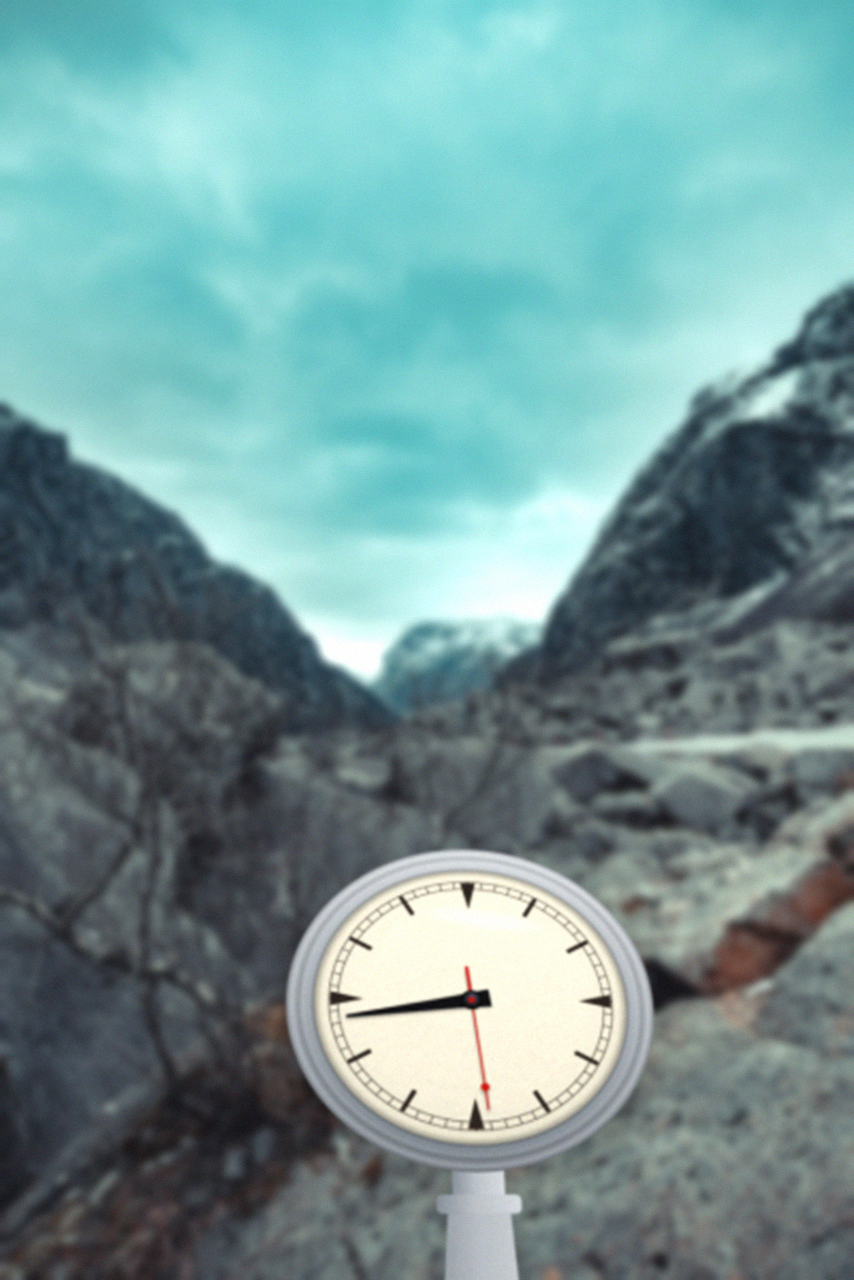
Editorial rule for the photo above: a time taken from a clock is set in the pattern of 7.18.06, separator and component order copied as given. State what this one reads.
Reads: 8.43.29
